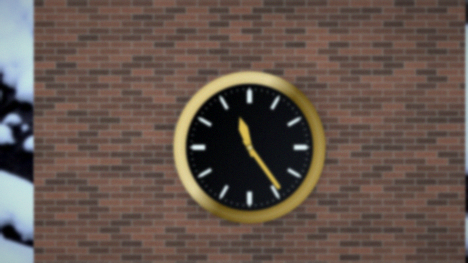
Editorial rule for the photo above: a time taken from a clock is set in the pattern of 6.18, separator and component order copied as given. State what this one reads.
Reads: 11.24
